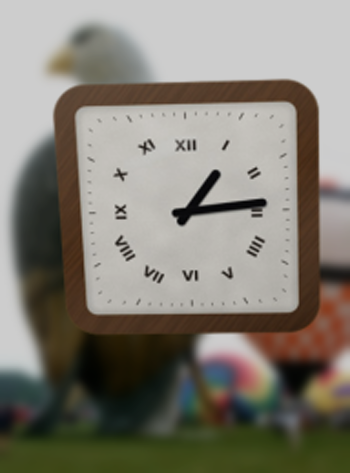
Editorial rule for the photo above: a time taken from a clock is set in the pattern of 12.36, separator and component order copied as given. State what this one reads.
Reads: 1.14
